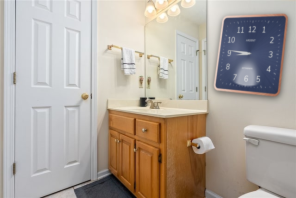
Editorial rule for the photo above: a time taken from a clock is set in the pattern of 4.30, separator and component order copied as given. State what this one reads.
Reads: 8.46
